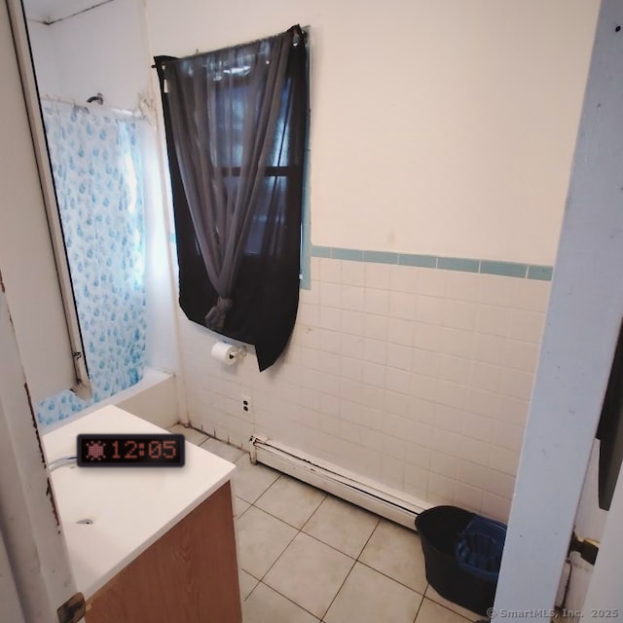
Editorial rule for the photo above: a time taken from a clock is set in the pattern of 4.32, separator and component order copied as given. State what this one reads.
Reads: 12.05
